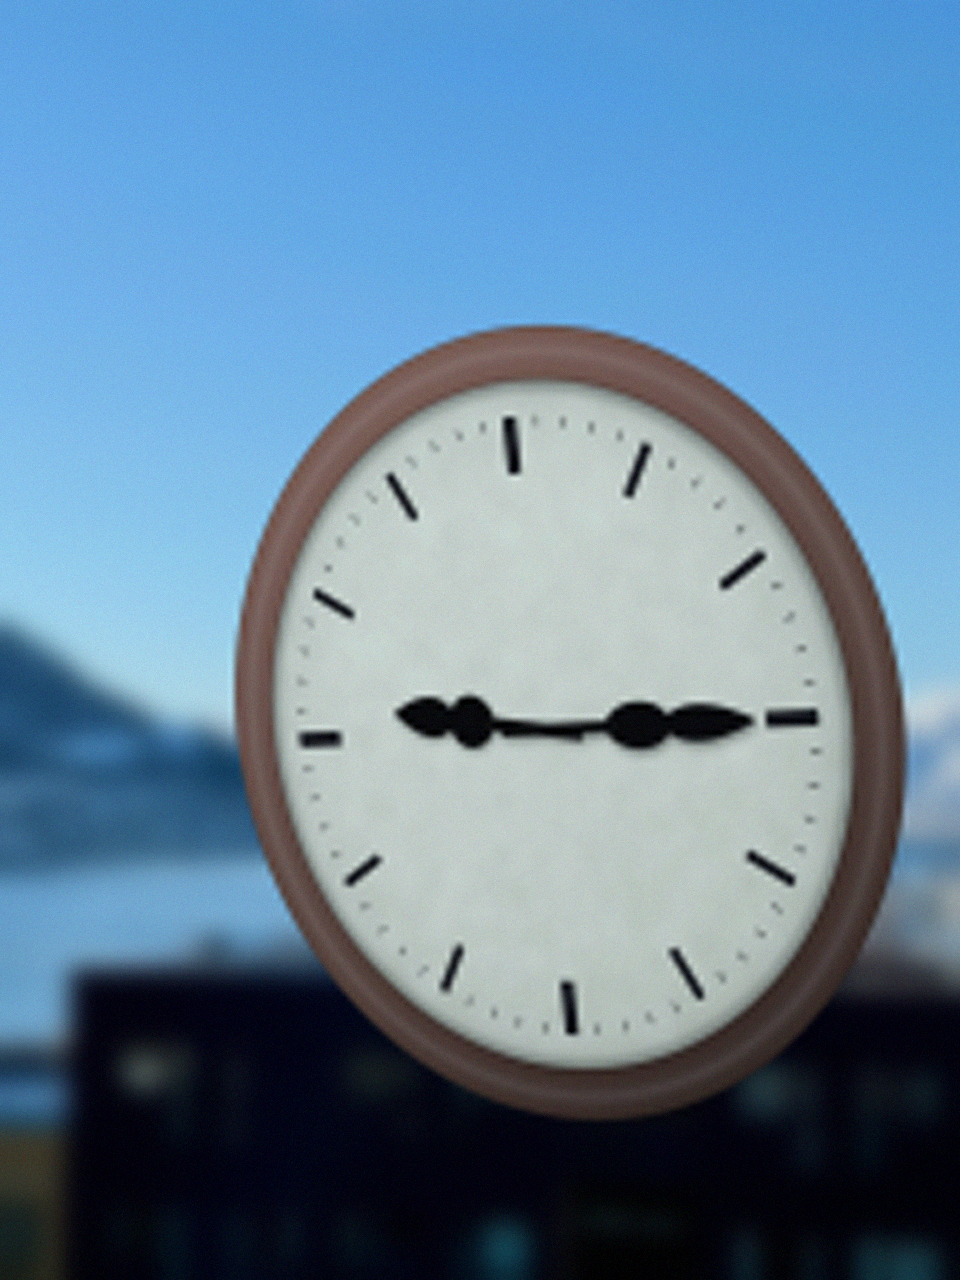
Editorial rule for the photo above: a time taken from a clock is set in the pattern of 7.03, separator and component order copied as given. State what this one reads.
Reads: 9.15
